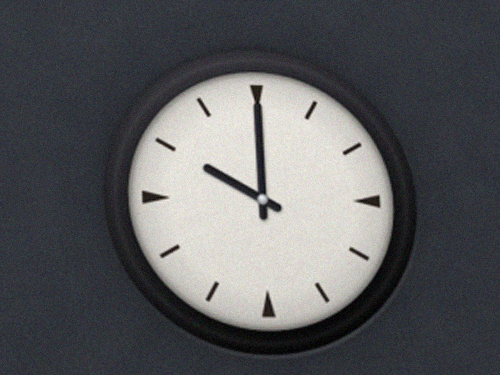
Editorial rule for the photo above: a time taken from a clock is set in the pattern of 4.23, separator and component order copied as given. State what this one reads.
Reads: 10.00
